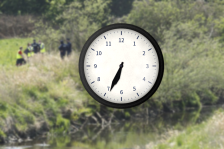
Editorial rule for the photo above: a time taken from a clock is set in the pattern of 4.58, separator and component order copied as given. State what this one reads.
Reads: 6.34
